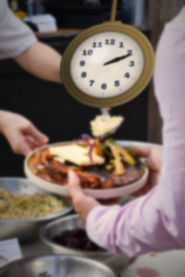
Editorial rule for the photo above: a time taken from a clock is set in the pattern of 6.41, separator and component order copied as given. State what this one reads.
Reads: 2.11
